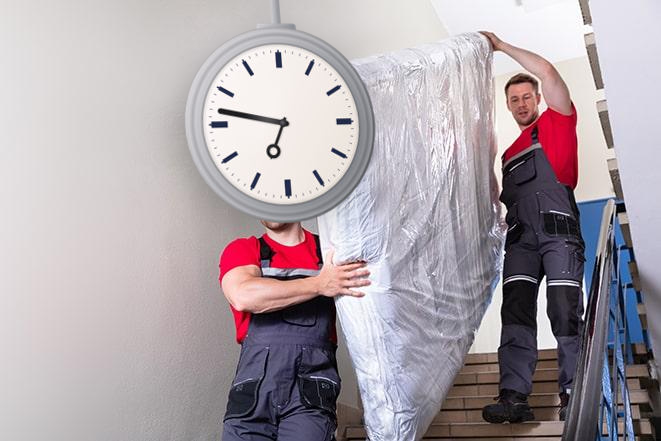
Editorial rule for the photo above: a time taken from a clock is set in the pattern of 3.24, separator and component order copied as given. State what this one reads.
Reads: 6.47
